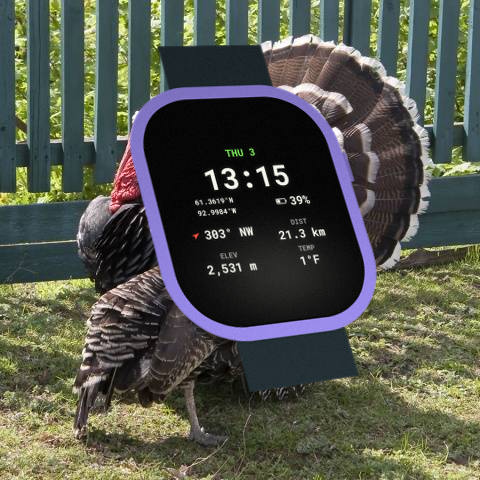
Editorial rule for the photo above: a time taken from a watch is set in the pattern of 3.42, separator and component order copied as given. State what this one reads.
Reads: 13.15
